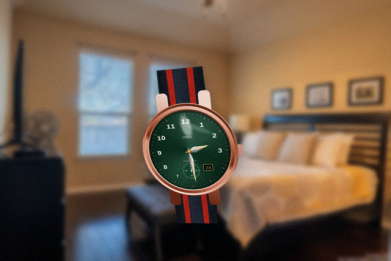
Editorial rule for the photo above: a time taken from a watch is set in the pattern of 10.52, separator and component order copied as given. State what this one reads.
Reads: 2.29
